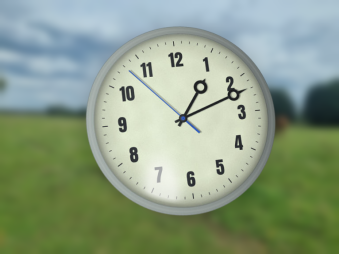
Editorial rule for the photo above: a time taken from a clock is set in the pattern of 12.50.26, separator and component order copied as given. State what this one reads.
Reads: 1.11.53
